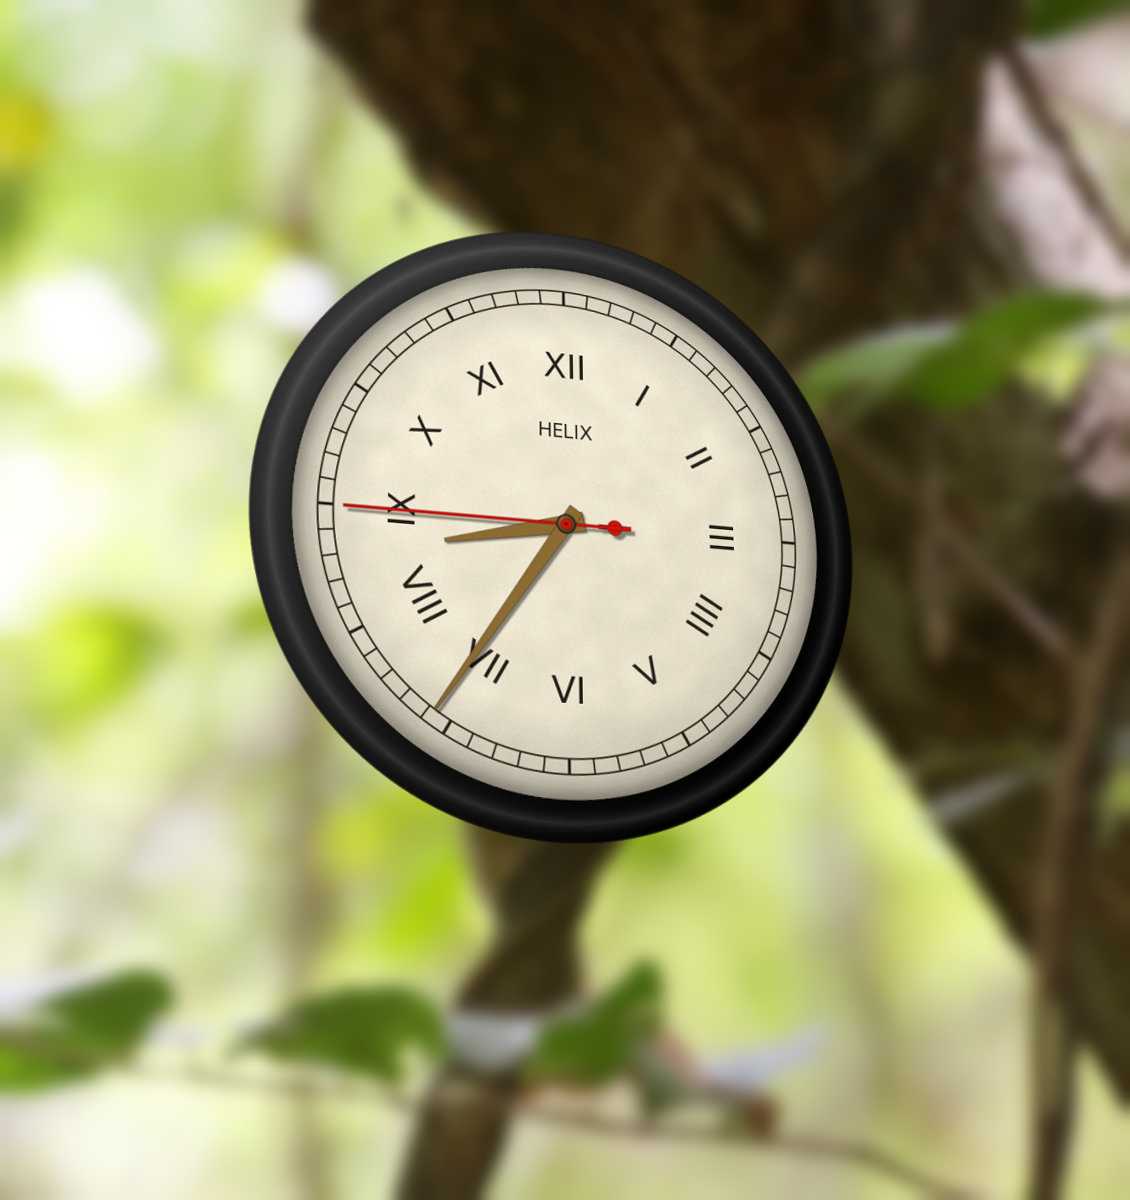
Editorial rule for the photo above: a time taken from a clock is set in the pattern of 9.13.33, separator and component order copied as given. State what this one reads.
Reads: 8.35.45
